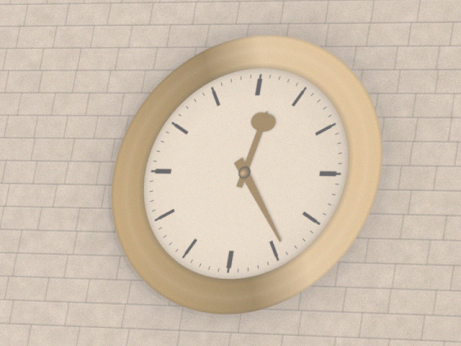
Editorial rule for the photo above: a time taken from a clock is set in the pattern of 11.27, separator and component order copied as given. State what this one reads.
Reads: 12.24
